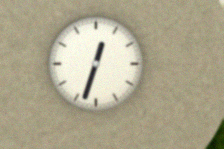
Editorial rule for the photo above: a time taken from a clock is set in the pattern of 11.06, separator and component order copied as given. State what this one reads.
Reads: 12.33
